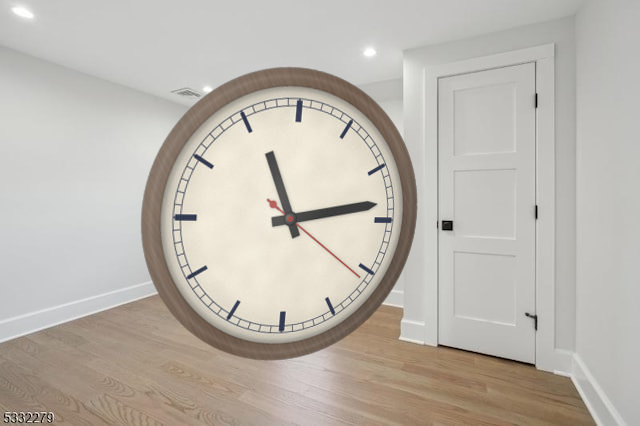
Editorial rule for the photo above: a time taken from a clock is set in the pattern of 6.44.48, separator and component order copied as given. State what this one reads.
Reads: 11.13.21
